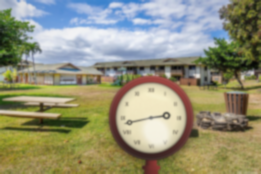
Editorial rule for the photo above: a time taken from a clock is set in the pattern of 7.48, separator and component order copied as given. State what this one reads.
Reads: 2.43
